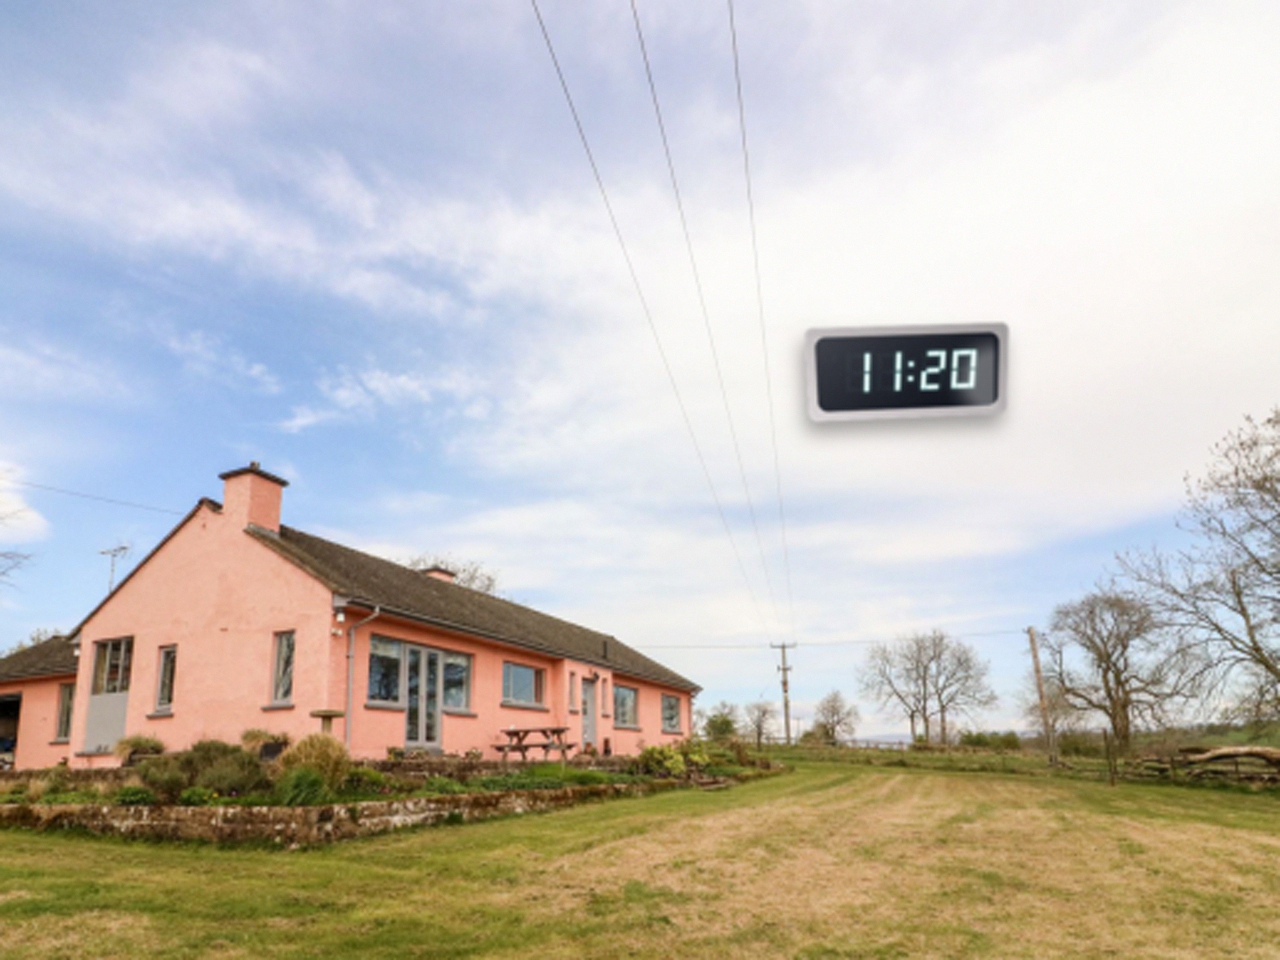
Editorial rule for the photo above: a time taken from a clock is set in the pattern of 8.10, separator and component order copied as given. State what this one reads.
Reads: 11.20
